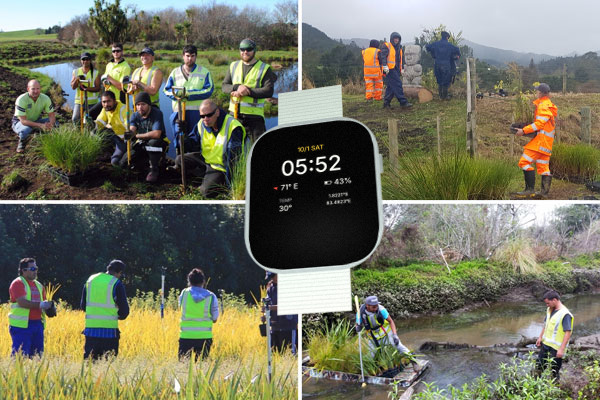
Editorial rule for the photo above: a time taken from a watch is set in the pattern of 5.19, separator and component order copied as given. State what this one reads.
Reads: 5.52
